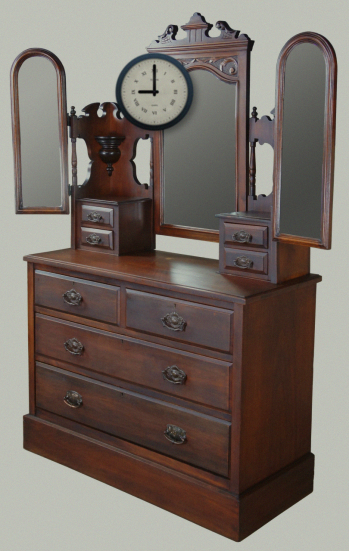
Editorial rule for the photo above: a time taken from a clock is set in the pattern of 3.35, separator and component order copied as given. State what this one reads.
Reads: 9.00
